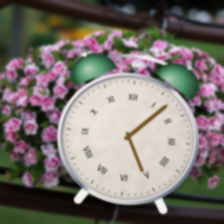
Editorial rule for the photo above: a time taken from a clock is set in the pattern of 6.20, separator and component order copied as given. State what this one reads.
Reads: 5.07
